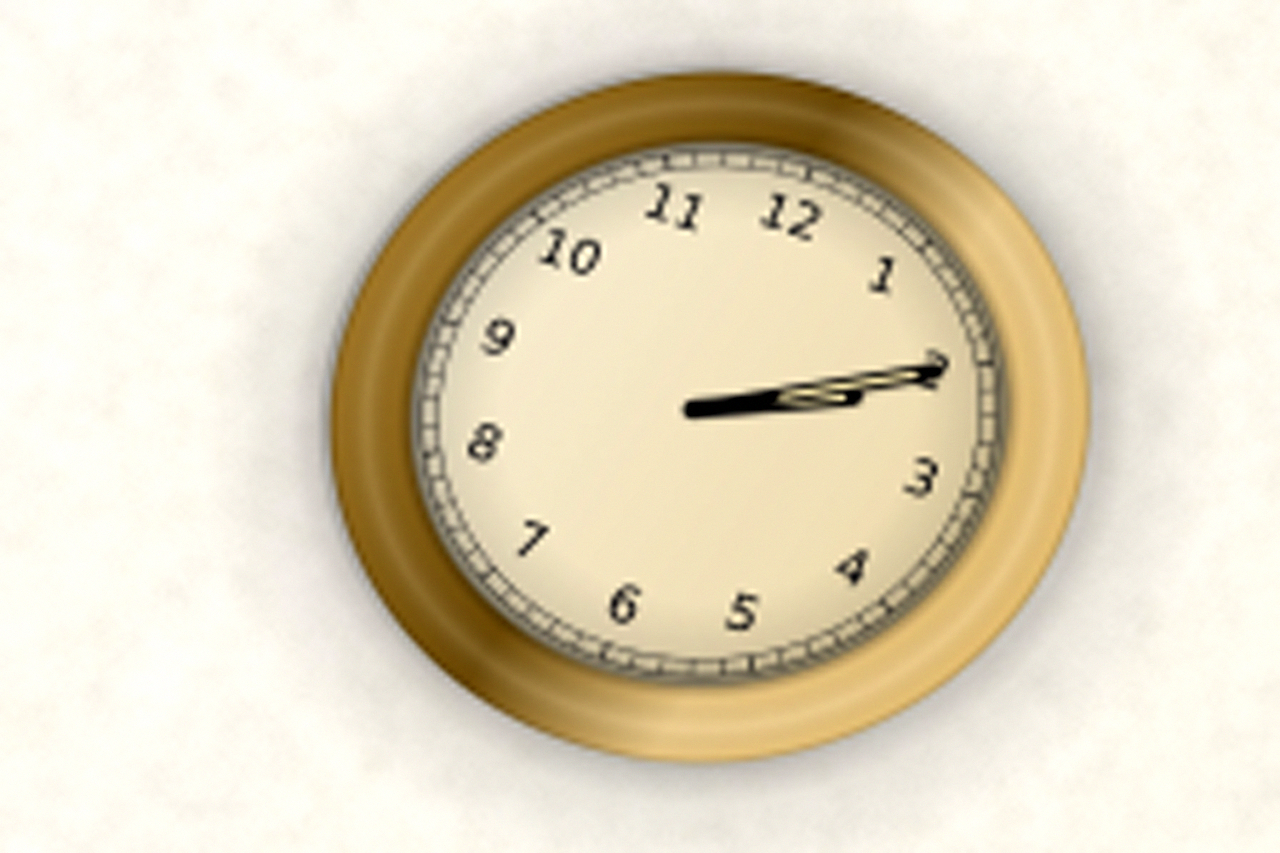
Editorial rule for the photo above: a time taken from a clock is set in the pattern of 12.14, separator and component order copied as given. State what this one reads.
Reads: 2.10
